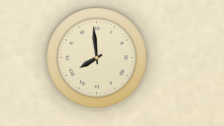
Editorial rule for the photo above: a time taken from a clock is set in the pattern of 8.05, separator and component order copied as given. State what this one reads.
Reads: 7.59
